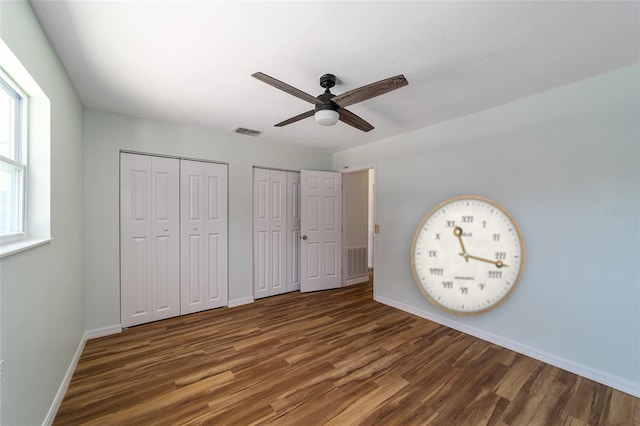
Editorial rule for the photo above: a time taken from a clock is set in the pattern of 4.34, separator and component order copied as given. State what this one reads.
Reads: 11.17
